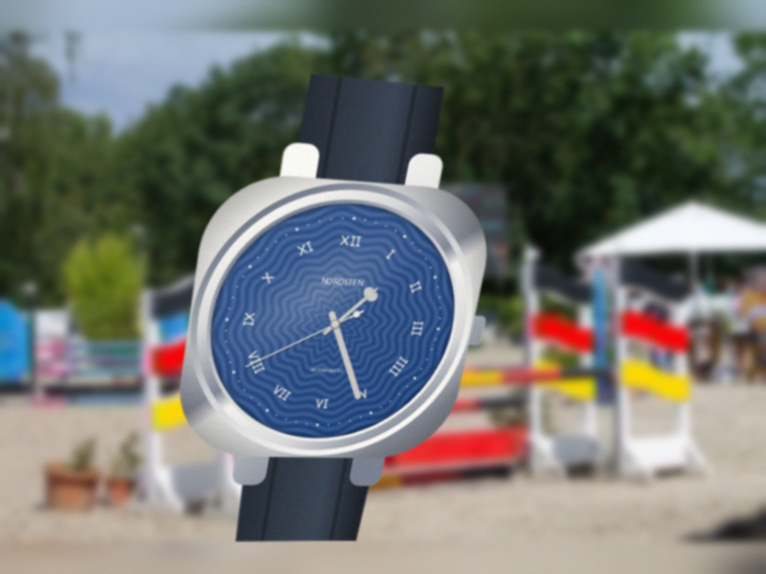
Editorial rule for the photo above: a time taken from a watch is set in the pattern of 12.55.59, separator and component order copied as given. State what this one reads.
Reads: 1.25.40
